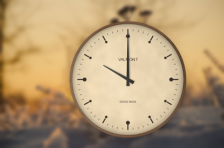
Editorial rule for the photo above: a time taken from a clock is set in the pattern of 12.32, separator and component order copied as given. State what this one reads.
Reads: 10.00
